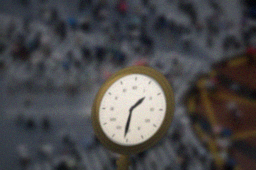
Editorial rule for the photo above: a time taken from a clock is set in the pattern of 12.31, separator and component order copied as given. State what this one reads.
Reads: 1.31
